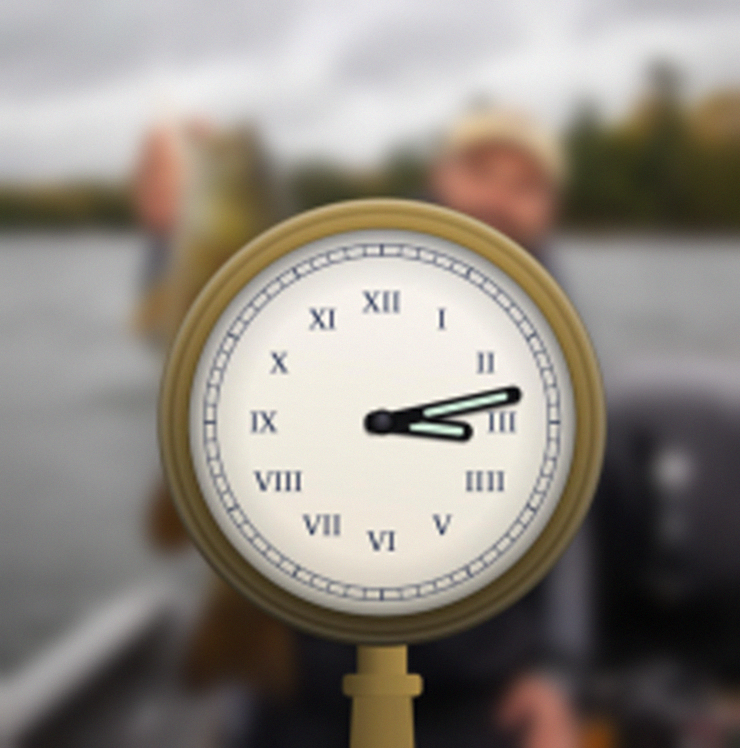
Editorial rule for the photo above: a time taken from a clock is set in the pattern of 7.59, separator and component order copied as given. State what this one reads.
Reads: 3.13
